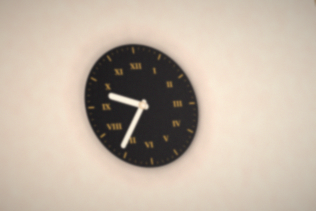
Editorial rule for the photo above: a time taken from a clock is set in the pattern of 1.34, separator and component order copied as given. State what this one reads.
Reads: 9.36
